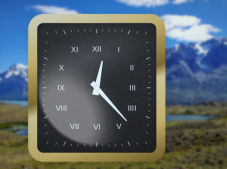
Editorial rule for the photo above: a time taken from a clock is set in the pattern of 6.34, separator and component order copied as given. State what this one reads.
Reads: 12.23
